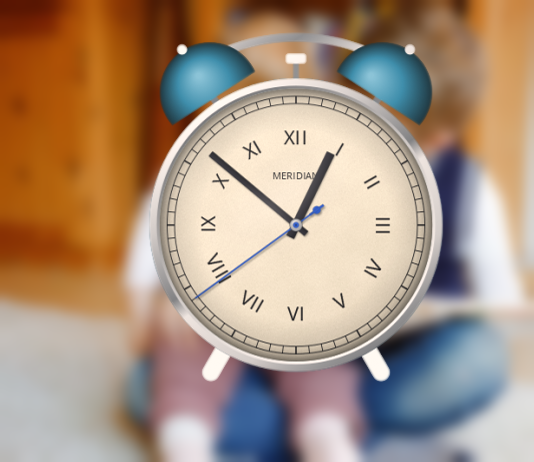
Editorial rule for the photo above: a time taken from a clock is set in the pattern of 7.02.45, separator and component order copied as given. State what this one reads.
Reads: 12.51.39
